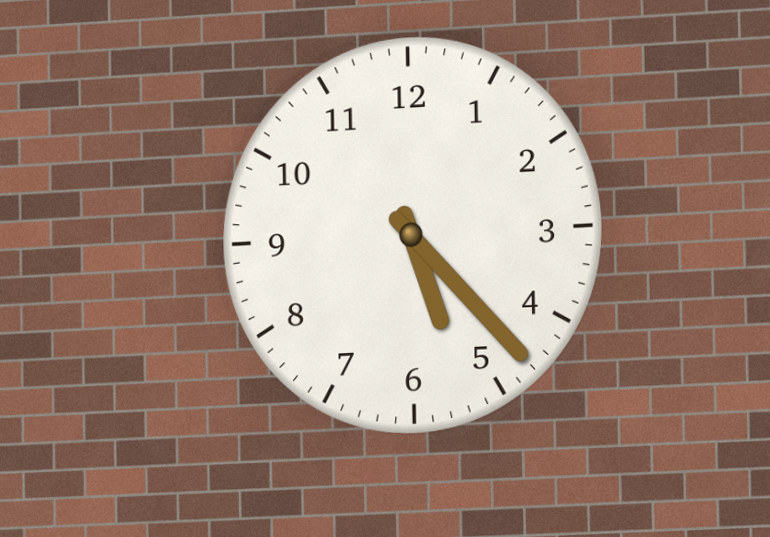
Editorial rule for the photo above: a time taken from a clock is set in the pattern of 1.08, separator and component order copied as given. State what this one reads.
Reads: 5.23
